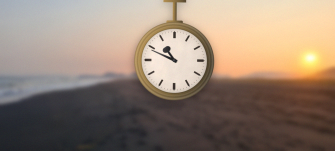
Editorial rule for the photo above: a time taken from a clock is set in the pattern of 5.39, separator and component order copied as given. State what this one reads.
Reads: 10.49
